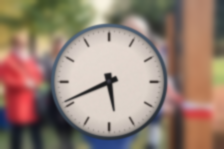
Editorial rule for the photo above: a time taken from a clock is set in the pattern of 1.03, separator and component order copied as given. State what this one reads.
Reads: 5.41
